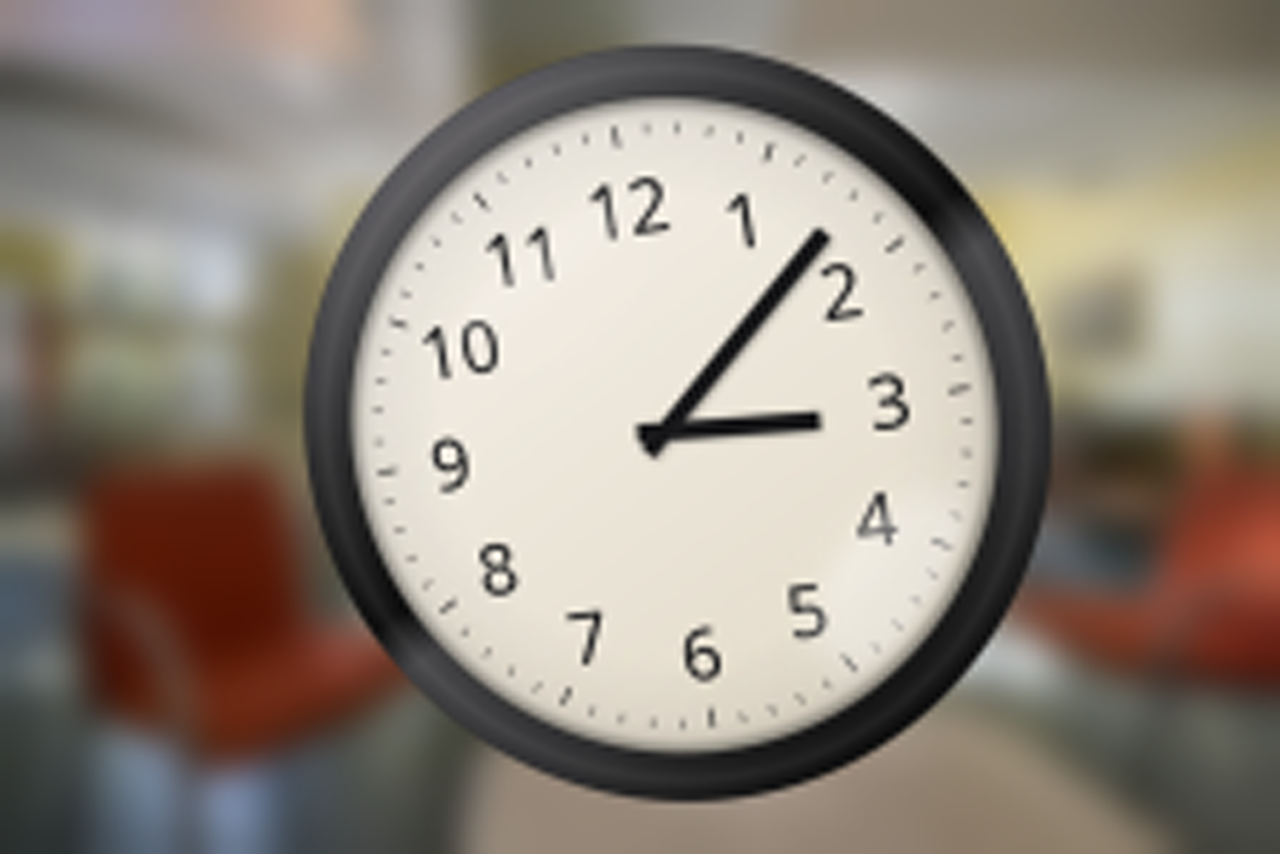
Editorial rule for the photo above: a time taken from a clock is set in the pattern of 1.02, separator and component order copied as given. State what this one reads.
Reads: 3.08
